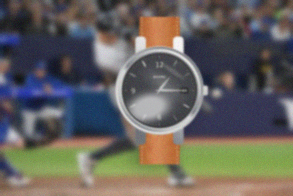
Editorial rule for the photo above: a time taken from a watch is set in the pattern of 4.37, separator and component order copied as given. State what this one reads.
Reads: 1.15
